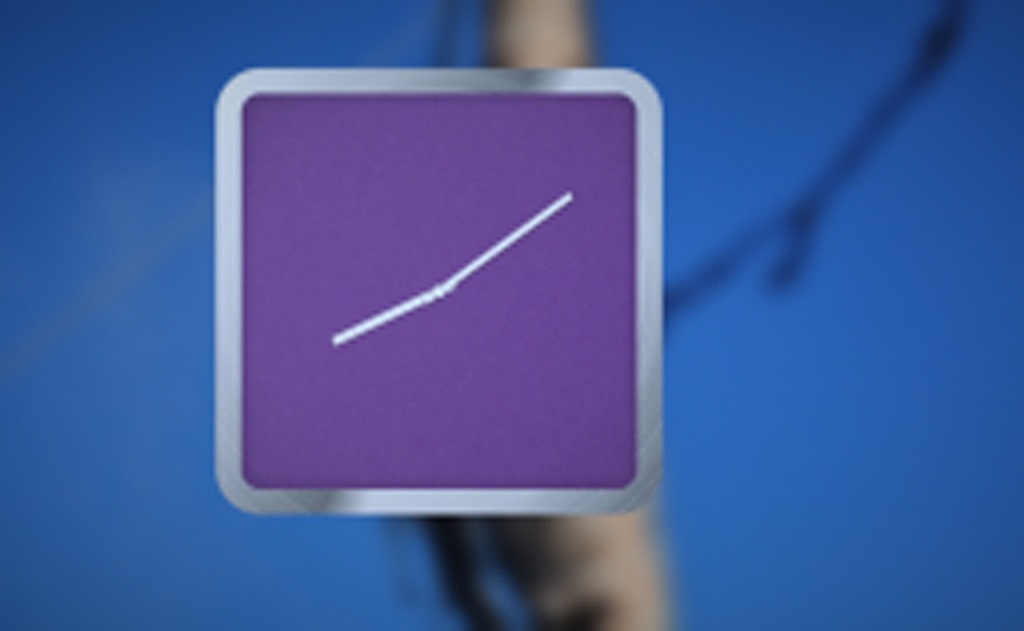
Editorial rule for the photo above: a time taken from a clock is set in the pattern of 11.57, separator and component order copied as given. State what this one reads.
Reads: 8.09
